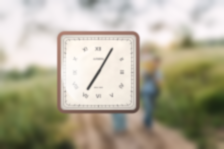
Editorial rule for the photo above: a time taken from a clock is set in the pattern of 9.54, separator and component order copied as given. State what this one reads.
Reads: 7.05
